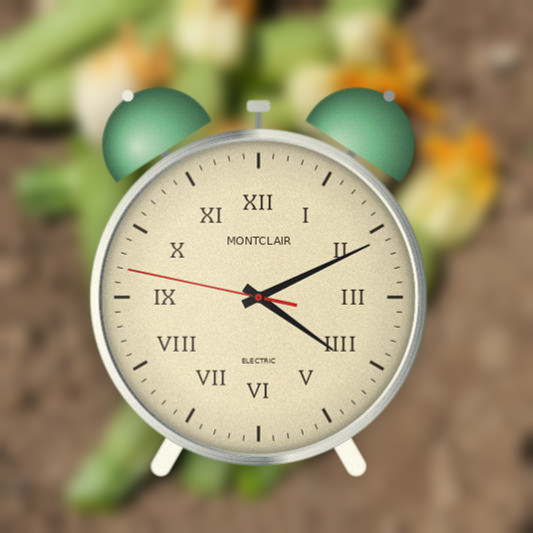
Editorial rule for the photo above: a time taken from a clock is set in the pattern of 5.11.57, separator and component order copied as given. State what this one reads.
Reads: 4.10.47
